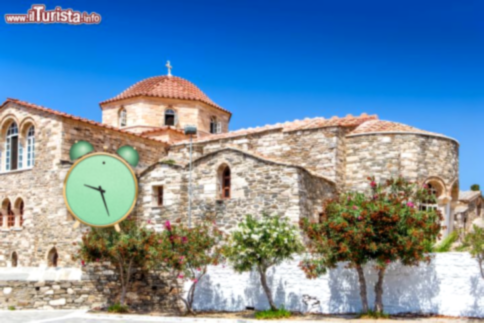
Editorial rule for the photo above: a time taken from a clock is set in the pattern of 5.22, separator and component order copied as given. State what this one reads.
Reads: 9.26
